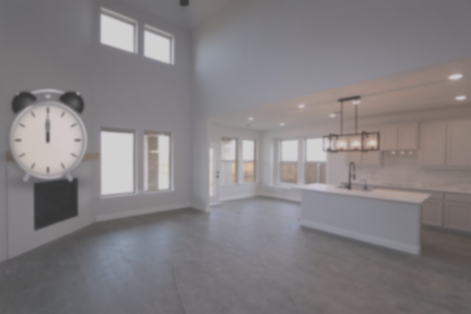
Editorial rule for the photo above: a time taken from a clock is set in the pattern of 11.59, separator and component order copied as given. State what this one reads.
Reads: 12.00
